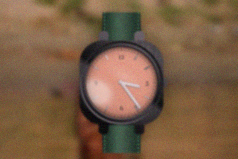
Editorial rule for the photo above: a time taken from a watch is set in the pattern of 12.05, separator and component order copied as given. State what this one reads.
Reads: 3.24
